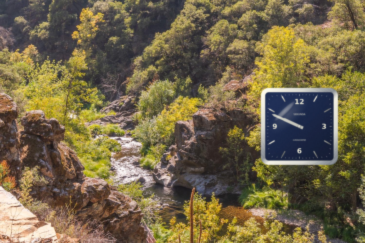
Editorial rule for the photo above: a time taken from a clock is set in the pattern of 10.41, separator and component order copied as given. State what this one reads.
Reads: 9.49
